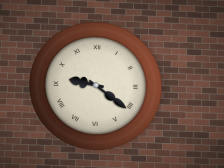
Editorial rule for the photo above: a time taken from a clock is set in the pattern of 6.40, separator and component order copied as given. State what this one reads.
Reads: 9.21
